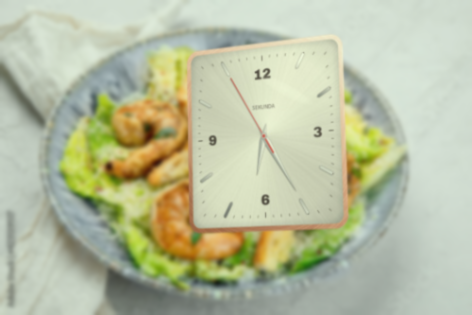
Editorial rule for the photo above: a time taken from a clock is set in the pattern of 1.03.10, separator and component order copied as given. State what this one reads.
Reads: 6.24.55
